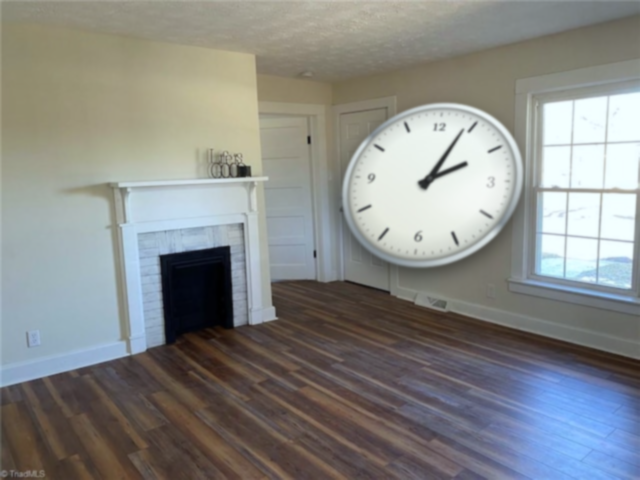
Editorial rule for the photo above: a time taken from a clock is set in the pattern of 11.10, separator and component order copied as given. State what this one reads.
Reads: 2.04
